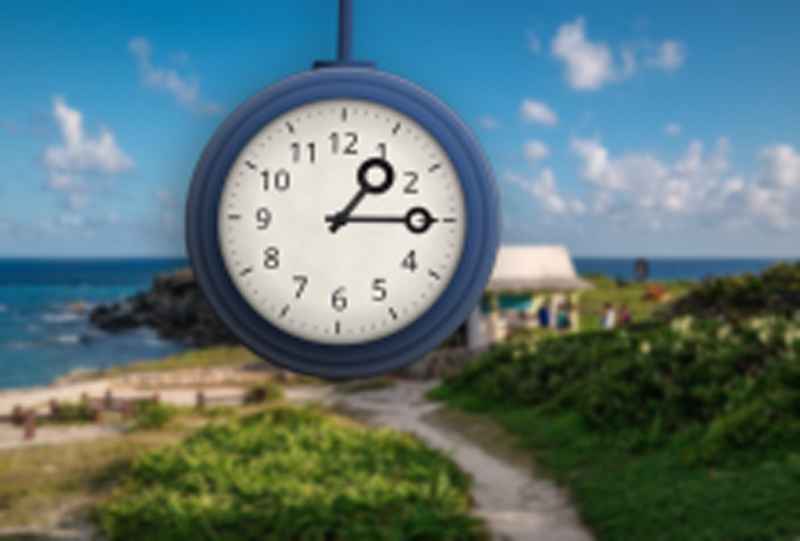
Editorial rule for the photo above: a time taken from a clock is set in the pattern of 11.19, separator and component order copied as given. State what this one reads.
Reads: 1.15
